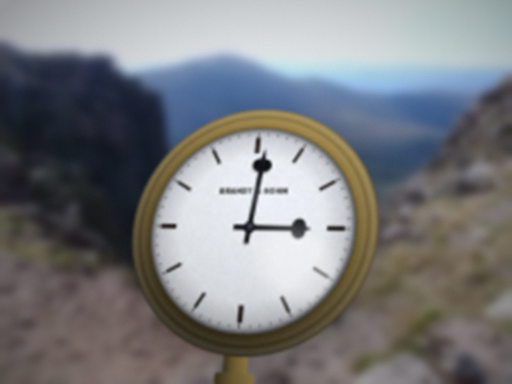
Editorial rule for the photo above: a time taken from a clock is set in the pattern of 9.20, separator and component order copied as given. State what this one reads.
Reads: 3.01
